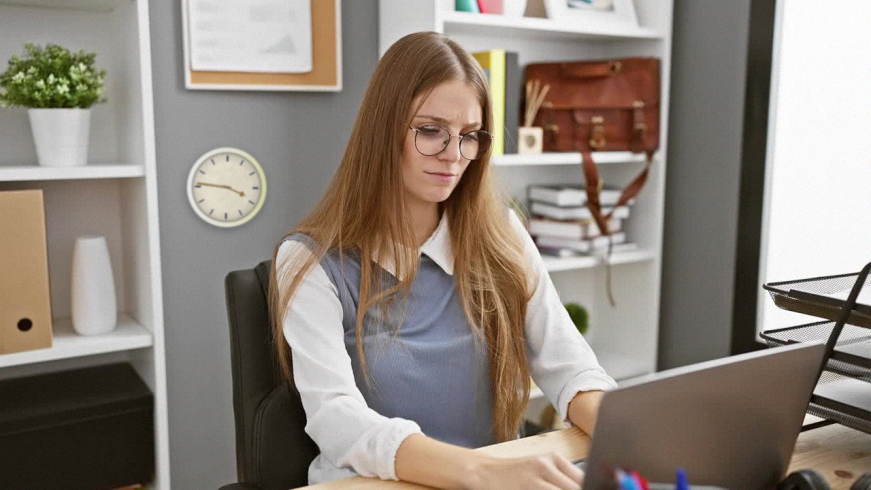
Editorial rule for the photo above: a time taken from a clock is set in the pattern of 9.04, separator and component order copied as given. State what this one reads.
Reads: 3.46
